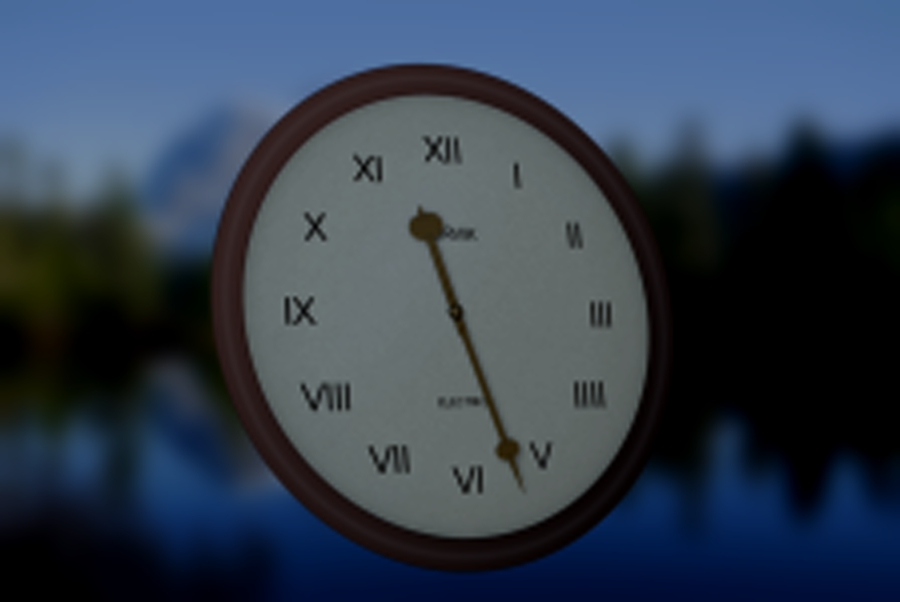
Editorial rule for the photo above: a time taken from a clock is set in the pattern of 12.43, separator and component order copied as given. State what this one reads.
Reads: 11.27
